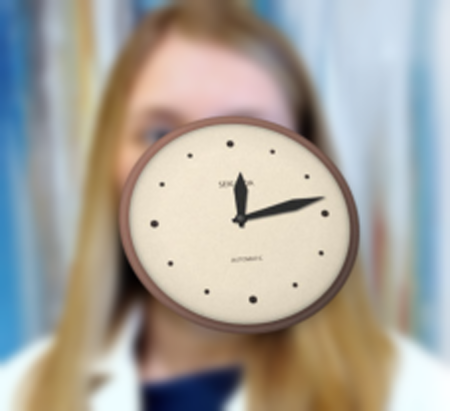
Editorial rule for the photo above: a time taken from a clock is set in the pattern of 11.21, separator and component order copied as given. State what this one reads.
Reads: 12.13
